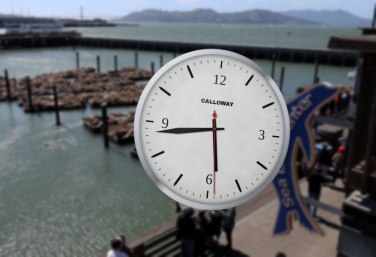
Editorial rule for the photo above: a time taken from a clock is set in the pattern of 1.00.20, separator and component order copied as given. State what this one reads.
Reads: 5.43.29
